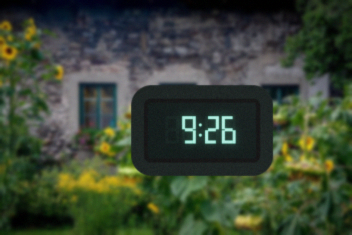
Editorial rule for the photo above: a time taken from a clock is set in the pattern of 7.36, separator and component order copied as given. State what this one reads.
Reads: 9.26
